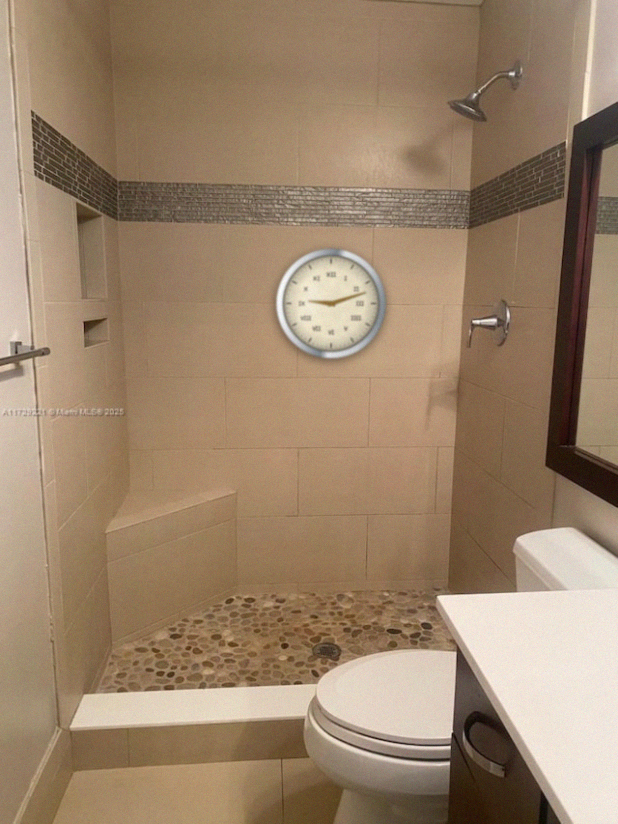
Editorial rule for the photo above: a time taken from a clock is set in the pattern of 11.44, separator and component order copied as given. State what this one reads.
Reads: 9.12
